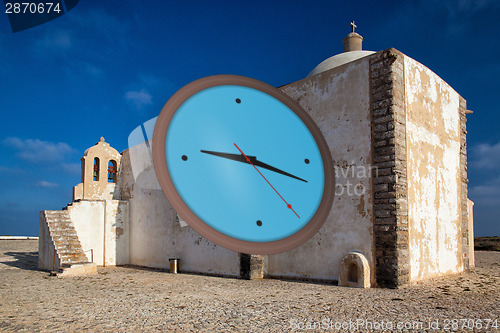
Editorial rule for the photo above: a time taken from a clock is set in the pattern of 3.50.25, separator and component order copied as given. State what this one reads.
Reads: 9.18.24
